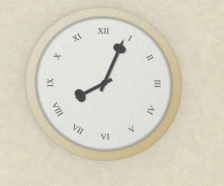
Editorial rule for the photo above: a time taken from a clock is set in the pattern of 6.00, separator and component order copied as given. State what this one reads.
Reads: 8.04
